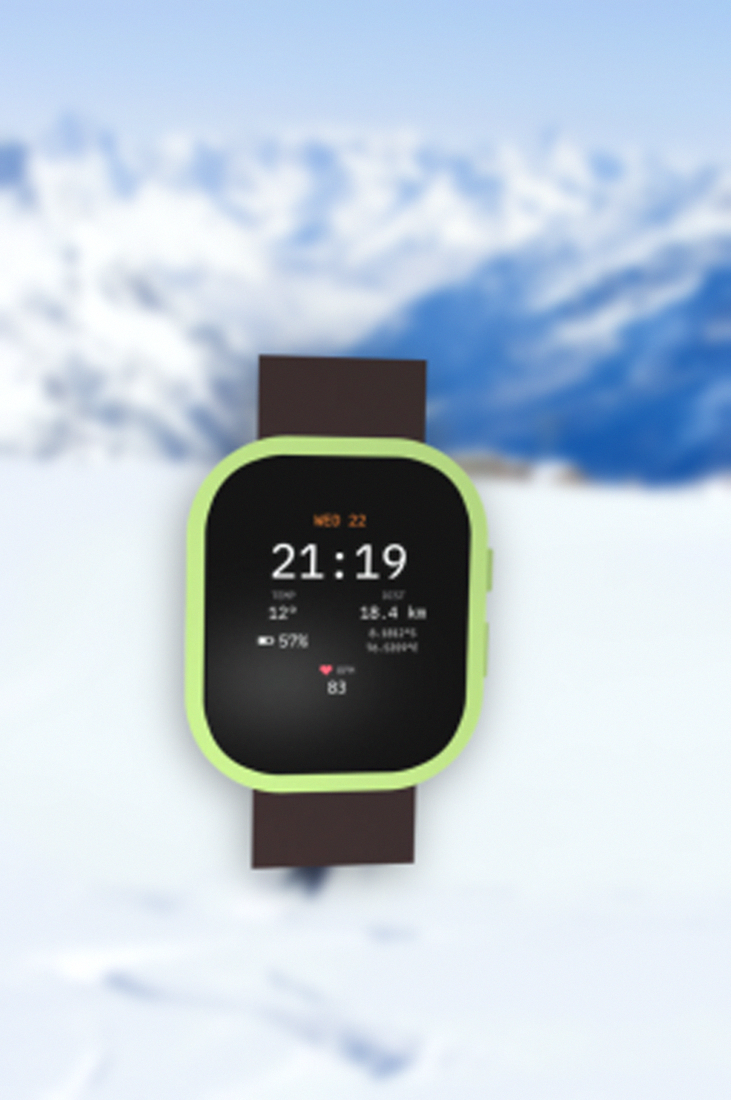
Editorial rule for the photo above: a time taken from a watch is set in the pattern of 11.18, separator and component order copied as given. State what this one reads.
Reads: 21.19
